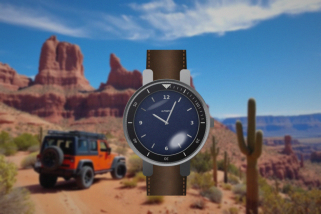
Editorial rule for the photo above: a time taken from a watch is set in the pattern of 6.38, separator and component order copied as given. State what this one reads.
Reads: 10.04
